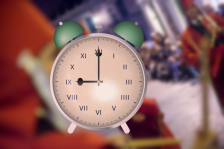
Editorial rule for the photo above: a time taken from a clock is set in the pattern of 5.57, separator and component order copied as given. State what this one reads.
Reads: 9.00
